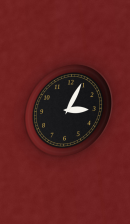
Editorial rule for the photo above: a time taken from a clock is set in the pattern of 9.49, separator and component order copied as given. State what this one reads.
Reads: 3.04
